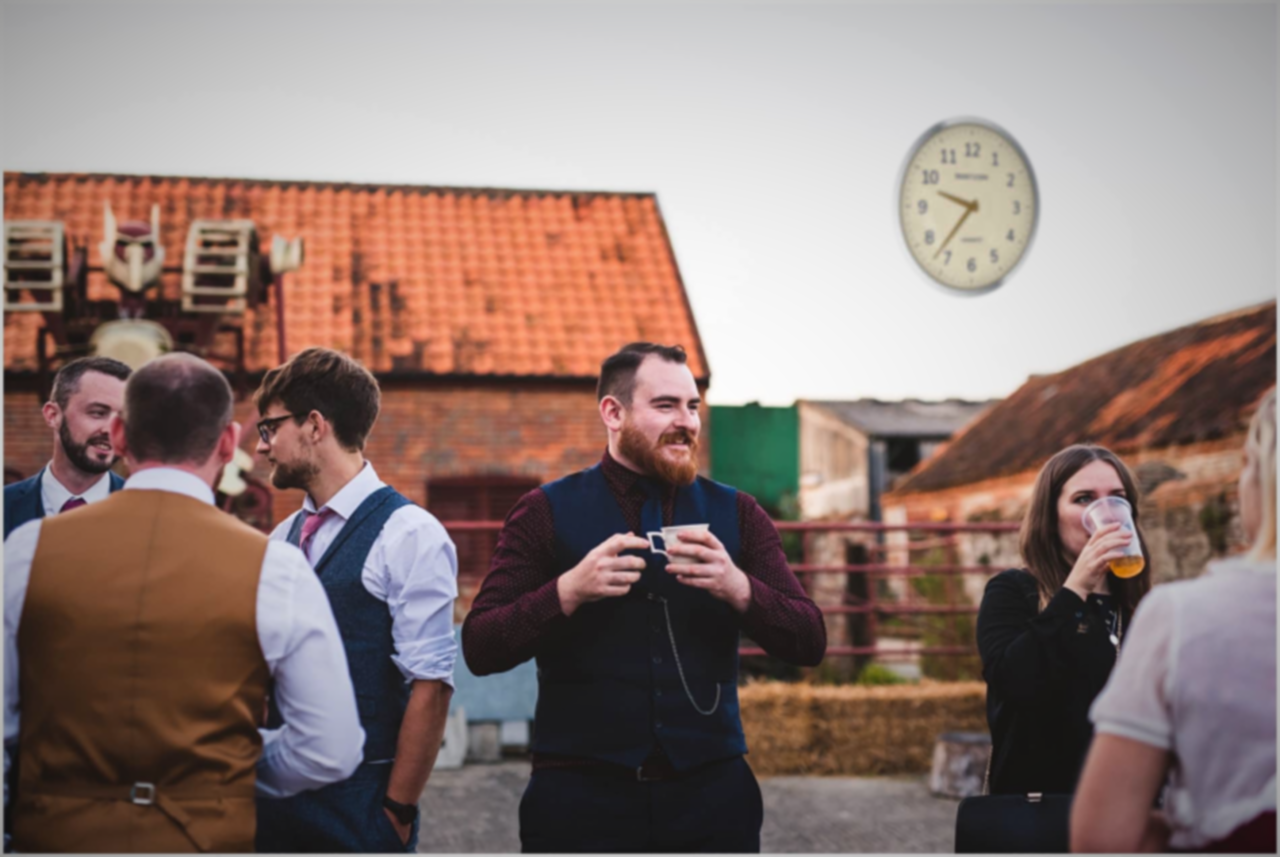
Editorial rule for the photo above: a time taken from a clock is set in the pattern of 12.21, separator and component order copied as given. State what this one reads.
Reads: 9.37
